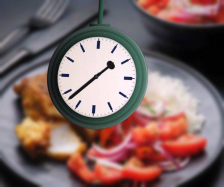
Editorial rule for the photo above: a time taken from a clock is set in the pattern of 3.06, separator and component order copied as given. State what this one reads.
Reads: 1.38
